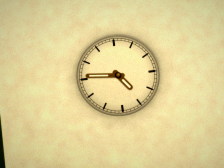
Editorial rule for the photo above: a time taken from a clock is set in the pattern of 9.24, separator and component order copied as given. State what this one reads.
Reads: 4.46
